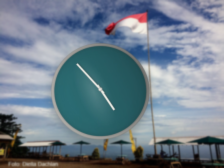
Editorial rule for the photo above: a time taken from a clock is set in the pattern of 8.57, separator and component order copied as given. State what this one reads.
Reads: 4.53
